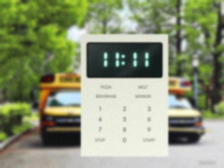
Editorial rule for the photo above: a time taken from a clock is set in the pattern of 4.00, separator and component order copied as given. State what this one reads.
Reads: 11.11
